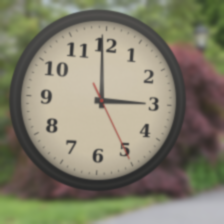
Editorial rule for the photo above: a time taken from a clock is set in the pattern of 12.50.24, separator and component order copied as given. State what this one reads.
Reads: 2.59.25
